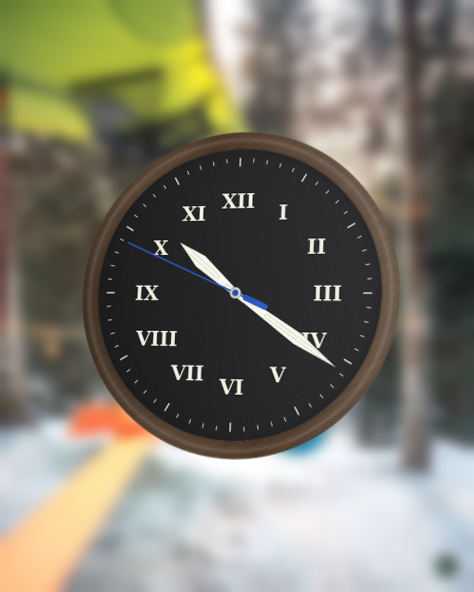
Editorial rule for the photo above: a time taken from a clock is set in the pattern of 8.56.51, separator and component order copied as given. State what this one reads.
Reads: 10.20.49
